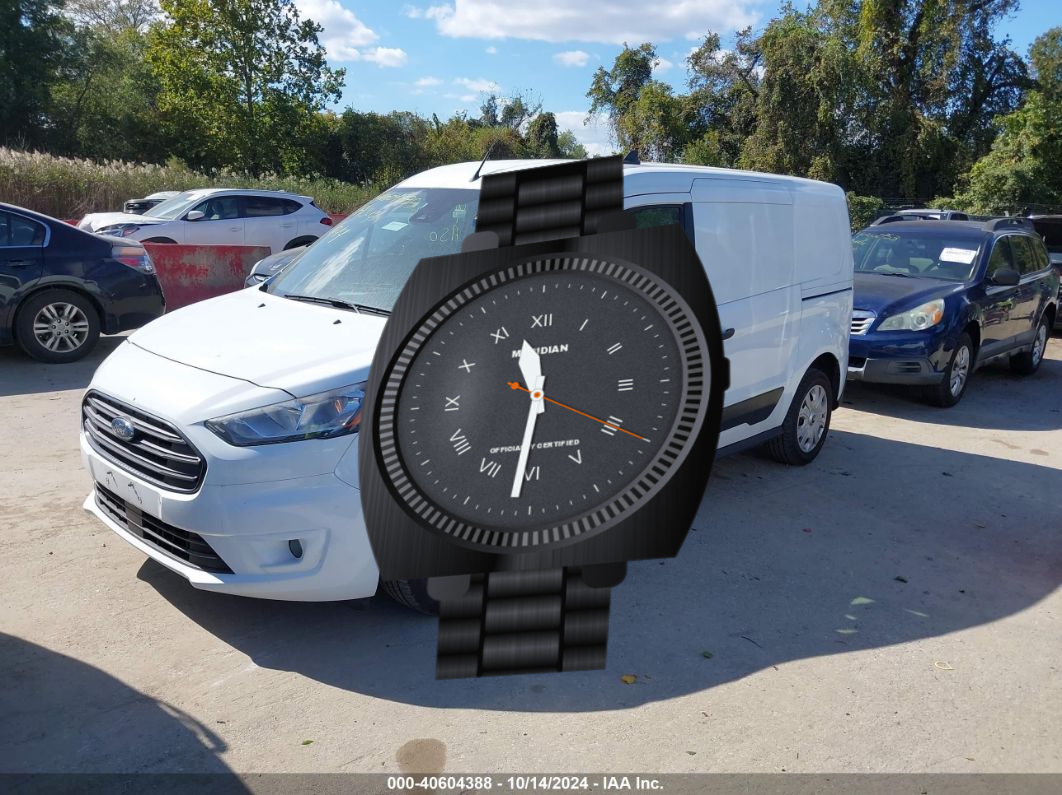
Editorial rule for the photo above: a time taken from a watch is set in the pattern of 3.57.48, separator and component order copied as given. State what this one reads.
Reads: 11.31.20
